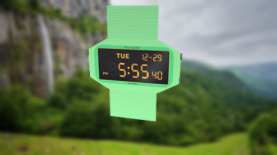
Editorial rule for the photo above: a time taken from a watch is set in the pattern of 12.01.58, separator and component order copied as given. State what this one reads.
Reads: 5.55.40
